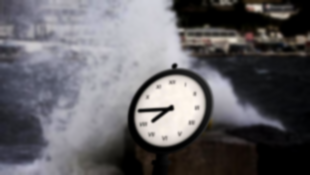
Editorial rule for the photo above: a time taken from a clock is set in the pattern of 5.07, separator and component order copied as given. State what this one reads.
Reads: 7.45
